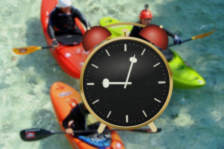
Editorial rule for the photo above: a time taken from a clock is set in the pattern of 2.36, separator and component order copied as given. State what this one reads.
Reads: 9.03
